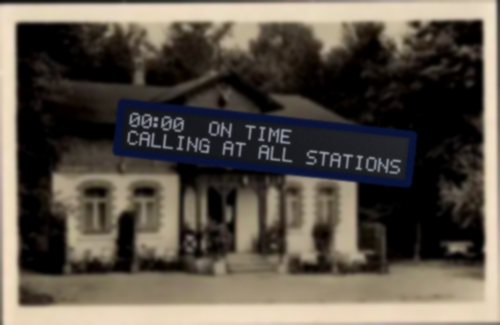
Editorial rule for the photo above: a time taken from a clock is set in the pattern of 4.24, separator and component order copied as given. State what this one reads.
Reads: 0.00
